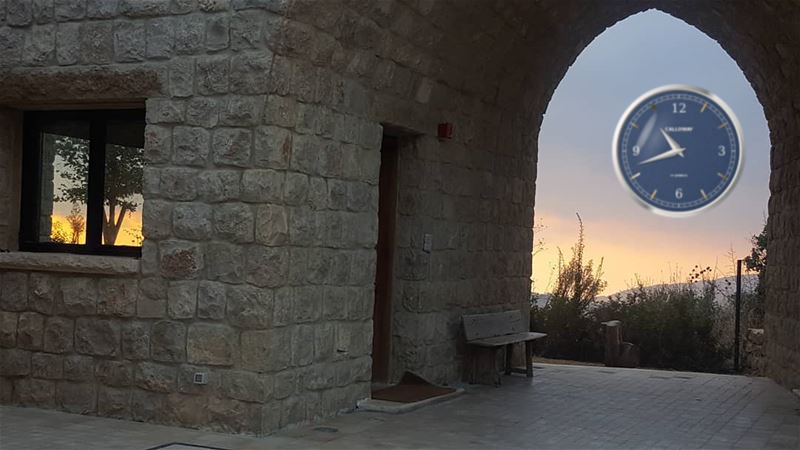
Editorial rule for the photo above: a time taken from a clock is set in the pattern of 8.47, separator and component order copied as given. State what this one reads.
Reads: 10.42
